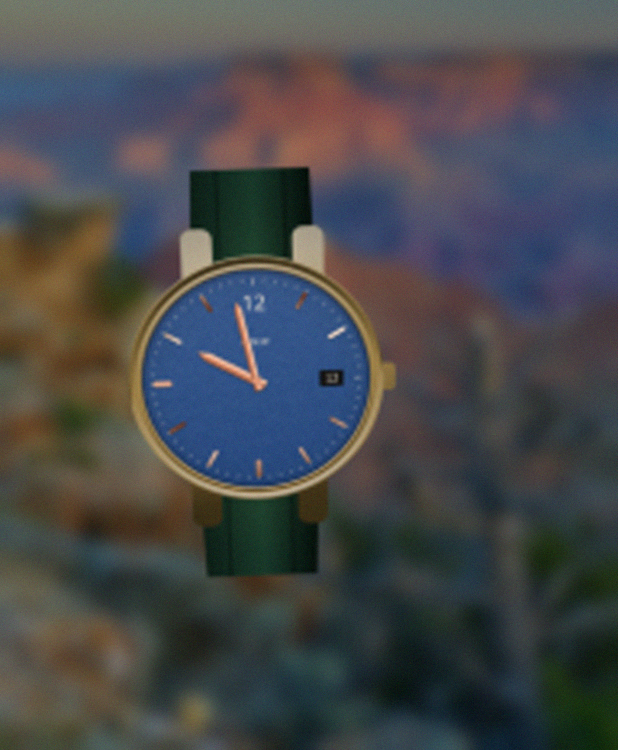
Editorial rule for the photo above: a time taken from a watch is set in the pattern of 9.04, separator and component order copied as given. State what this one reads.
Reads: 9.58
